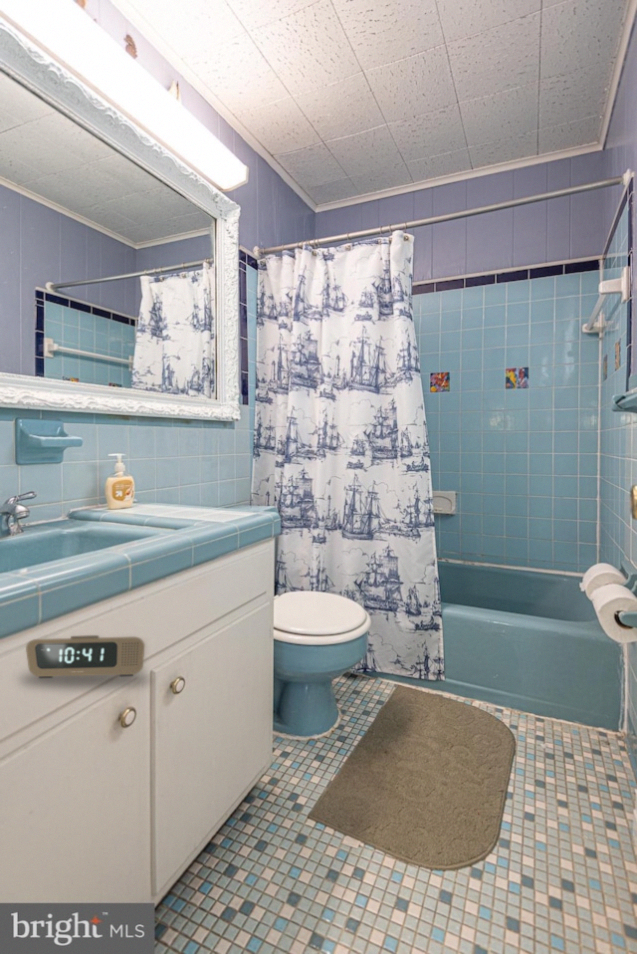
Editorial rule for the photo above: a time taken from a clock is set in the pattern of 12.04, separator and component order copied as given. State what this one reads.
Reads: 10.41
